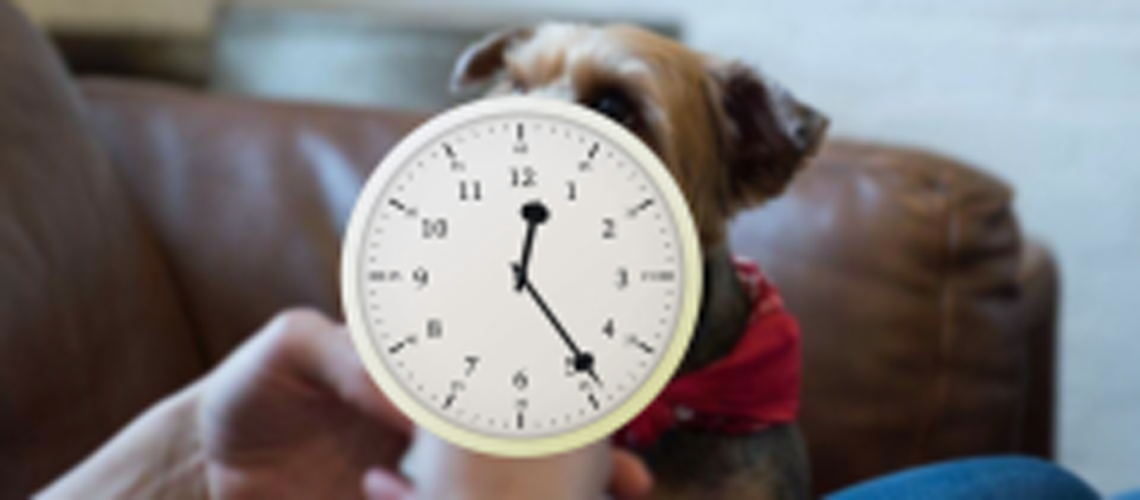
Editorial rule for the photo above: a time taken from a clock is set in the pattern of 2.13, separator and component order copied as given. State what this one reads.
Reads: 12.24
